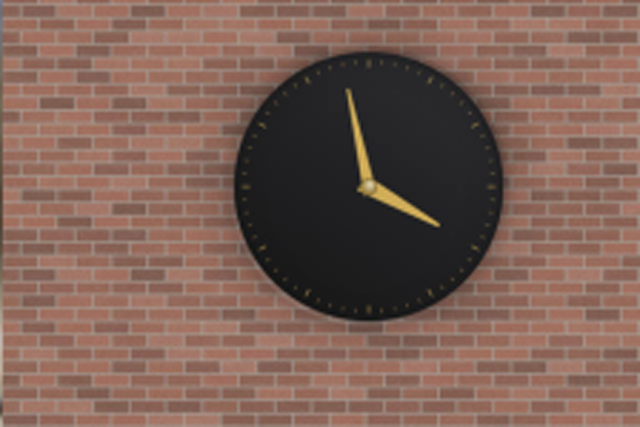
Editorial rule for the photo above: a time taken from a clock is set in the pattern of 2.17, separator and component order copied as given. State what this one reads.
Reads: 3.58
